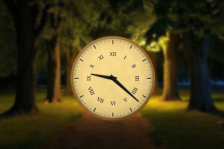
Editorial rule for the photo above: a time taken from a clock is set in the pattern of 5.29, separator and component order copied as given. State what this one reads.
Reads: 9.22
